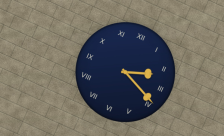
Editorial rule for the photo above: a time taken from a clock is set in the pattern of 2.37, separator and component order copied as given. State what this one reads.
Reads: 2.19
